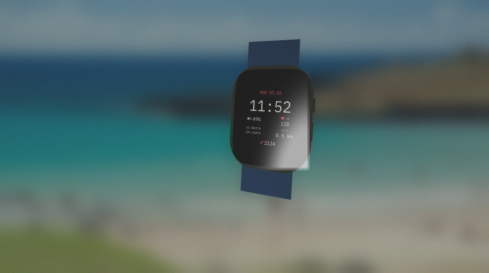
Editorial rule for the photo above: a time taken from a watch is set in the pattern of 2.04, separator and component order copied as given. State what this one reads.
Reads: 11.52
